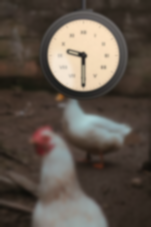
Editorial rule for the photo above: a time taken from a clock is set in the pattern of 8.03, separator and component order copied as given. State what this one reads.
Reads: 9.30
